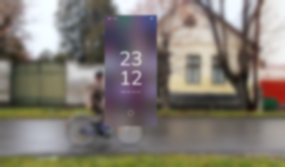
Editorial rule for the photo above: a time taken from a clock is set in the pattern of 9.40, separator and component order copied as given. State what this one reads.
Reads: 23.12
